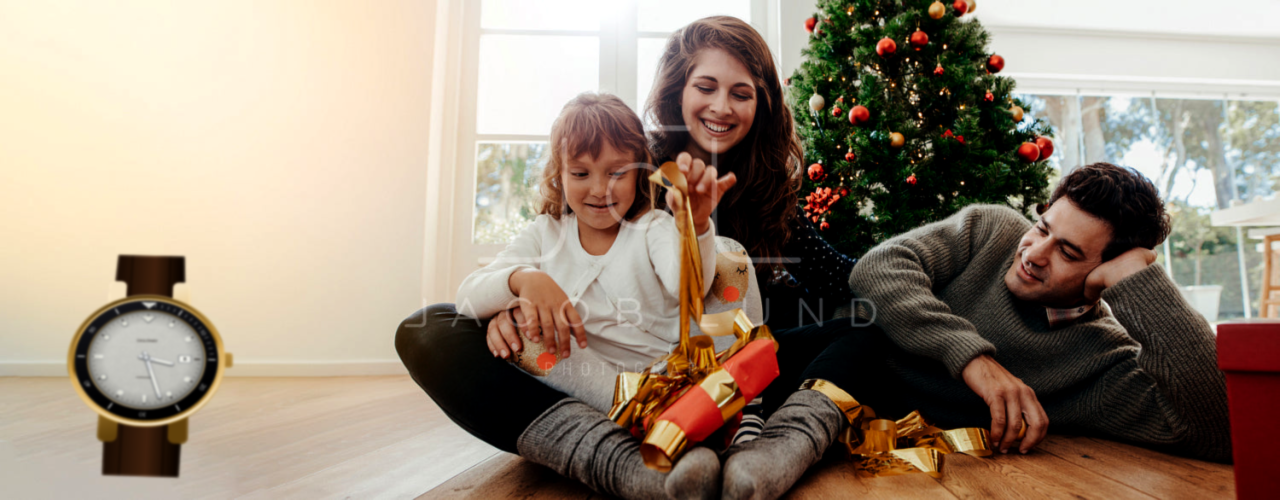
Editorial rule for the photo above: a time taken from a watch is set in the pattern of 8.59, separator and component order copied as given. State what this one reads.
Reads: 3.27
